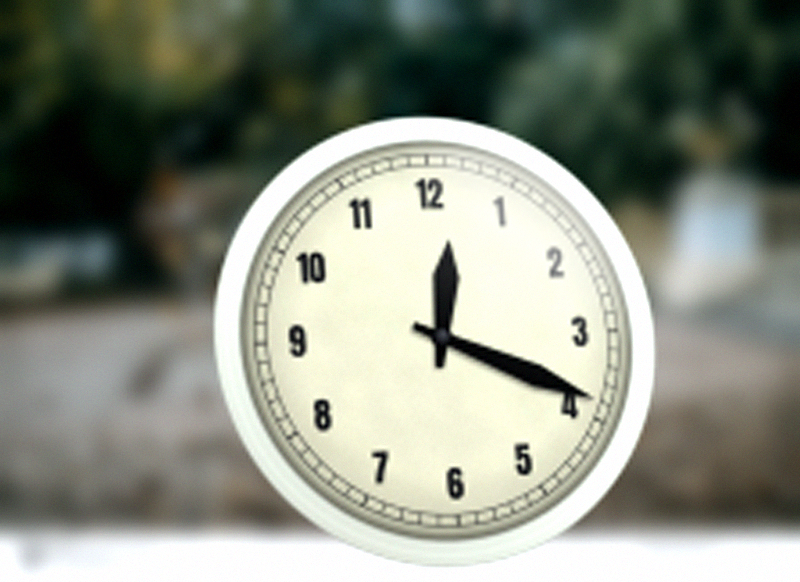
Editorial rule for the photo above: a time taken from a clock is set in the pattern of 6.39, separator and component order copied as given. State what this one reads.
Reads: 12.19
